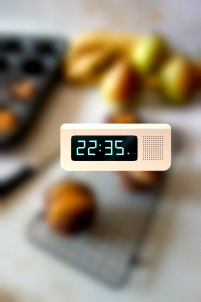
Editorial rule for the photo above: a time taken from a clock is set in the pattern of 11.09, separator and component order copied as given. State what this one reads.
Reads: 22.35
